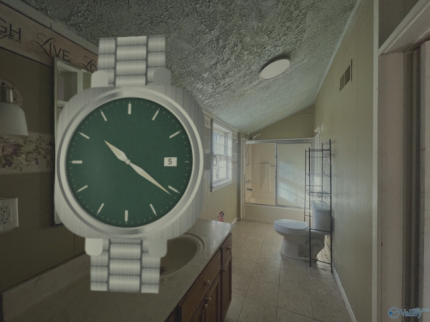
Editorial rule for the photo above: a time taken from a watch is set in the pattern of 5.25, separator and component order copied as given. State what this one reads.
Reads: 10.21
